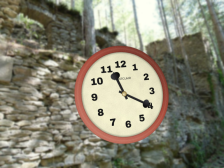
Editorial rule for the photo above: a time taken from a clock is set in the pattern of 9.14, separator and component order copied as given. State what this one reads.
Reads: 11.20
